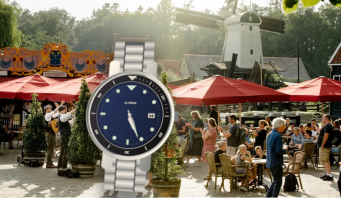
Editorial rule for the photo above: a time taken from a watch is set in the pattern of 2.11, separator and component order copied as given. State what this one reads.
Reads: 5.26
